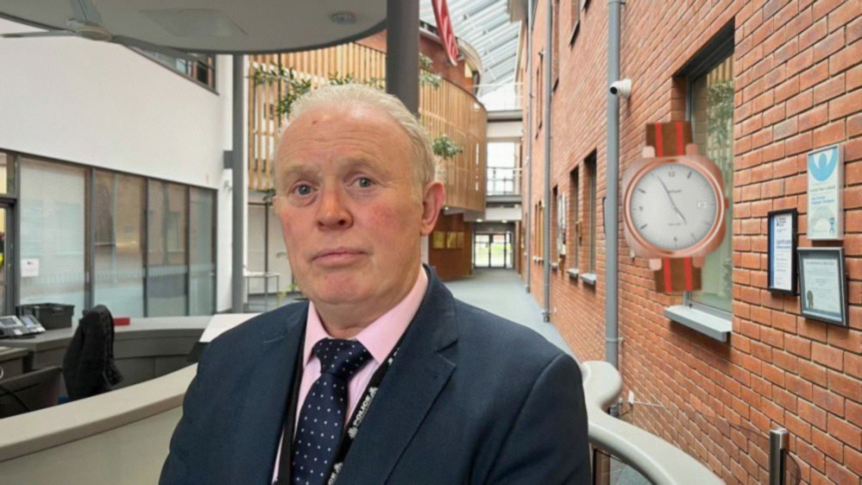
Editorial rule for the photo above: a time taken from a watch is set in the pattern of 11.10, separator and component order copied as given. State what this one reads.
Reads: 4.56
